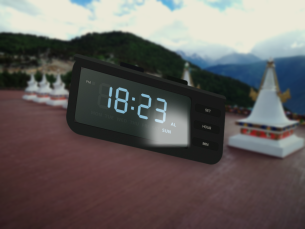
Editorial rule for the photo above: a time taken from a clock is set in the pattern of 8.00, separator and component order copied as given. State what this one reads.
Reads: 18.23
